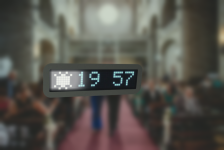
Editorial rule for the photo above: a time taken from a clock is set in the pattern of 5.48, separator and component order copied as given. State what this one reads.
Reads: 19.57
